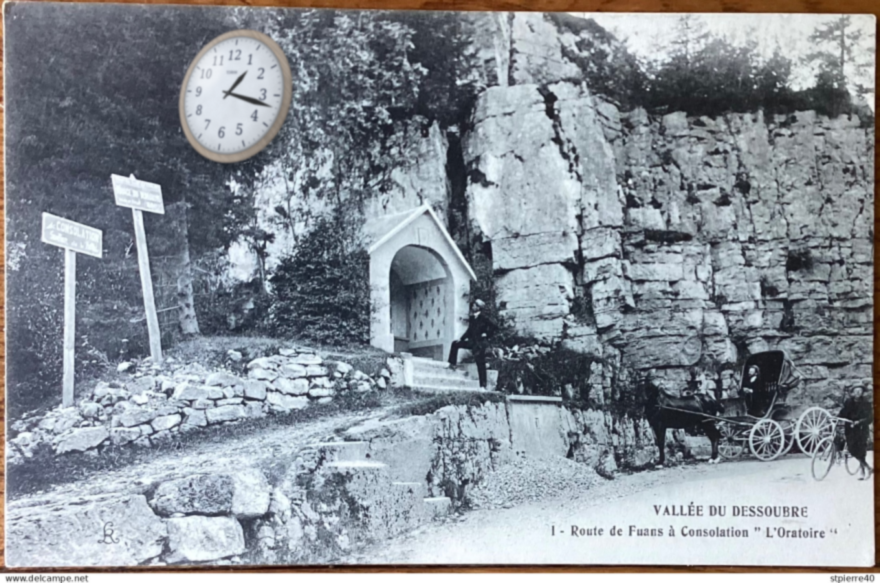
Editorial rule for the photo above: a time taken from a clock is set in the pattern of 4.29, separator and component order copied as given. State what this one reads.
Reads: 1.17
